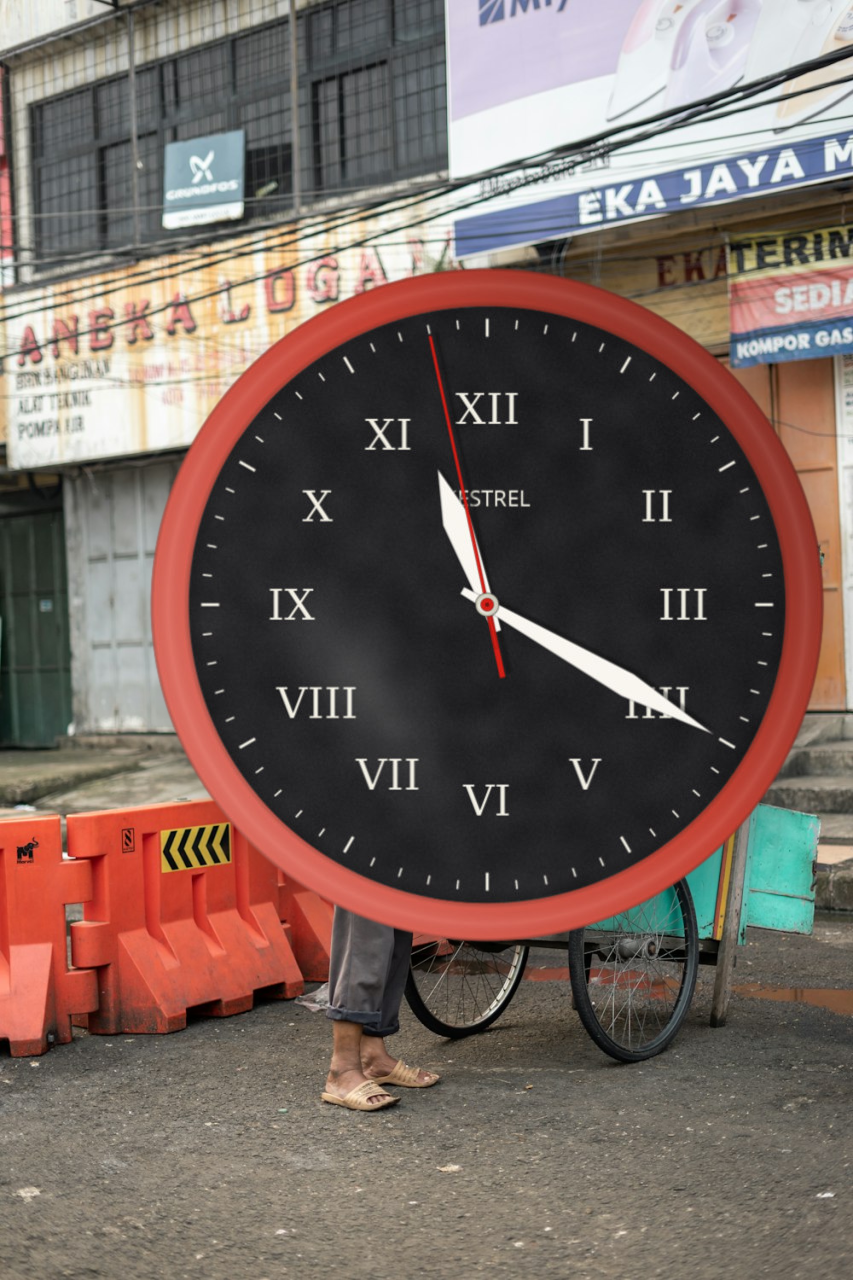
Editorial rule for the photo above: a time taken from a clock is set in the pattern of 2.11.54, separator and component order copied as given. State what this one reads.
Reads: 11.19.58
